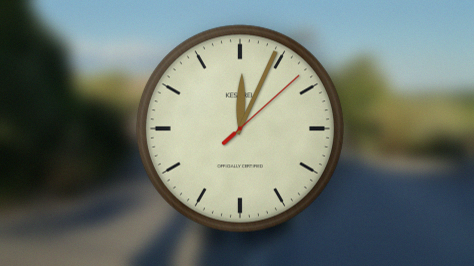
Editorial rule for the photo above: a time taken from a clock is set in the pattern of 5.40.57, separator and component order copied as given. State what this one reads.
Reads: 12.04.08
